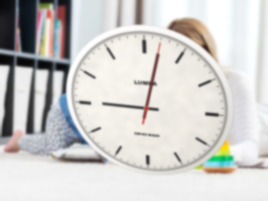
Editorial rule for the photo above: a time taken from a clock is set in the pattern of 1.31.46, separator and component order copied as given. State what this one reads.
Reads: 9.02.02
